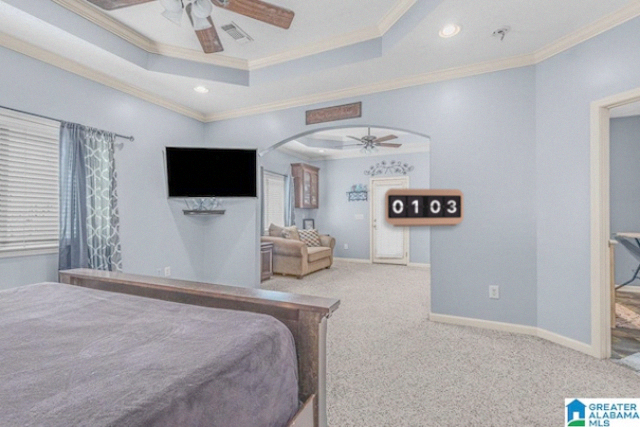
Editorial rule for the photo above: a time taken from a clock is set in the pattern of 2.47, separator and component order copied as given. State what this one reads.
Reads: 1.03
